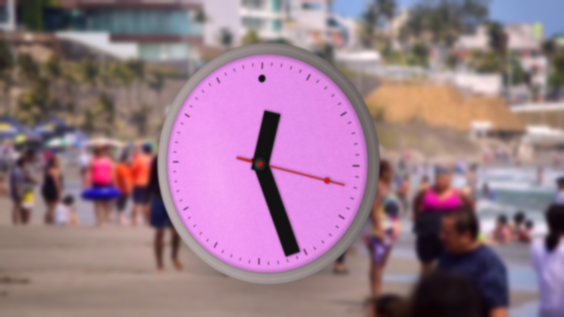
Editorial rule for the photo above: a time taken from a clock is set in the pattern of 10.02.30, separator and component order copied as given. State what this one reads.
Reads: 12.26.17
